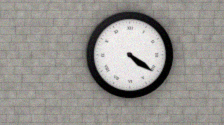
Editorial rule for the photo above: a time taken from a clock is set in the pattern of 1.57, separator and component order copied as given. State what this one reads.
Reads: 4.21
